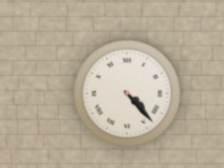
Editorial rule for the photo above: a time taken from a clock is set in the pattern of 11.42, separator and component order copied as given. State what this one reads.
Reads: 4.23
